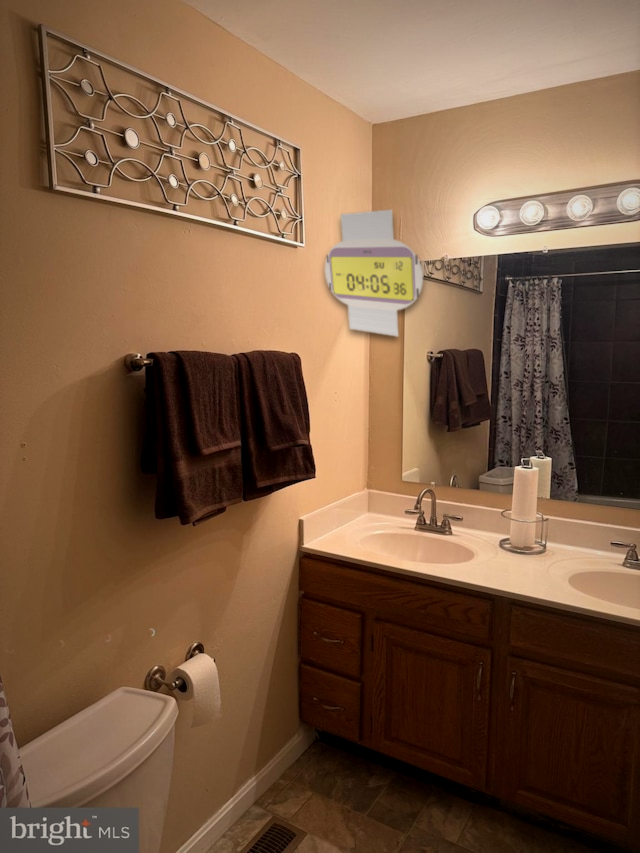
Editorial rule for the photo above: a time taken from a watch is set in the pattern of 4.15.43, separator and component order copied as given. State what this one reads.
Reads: 4.05.36
